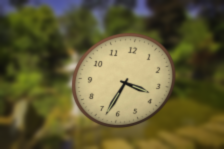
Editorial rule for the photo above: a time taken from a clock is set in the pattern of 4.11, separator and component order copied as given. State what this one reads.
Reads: 3.33
